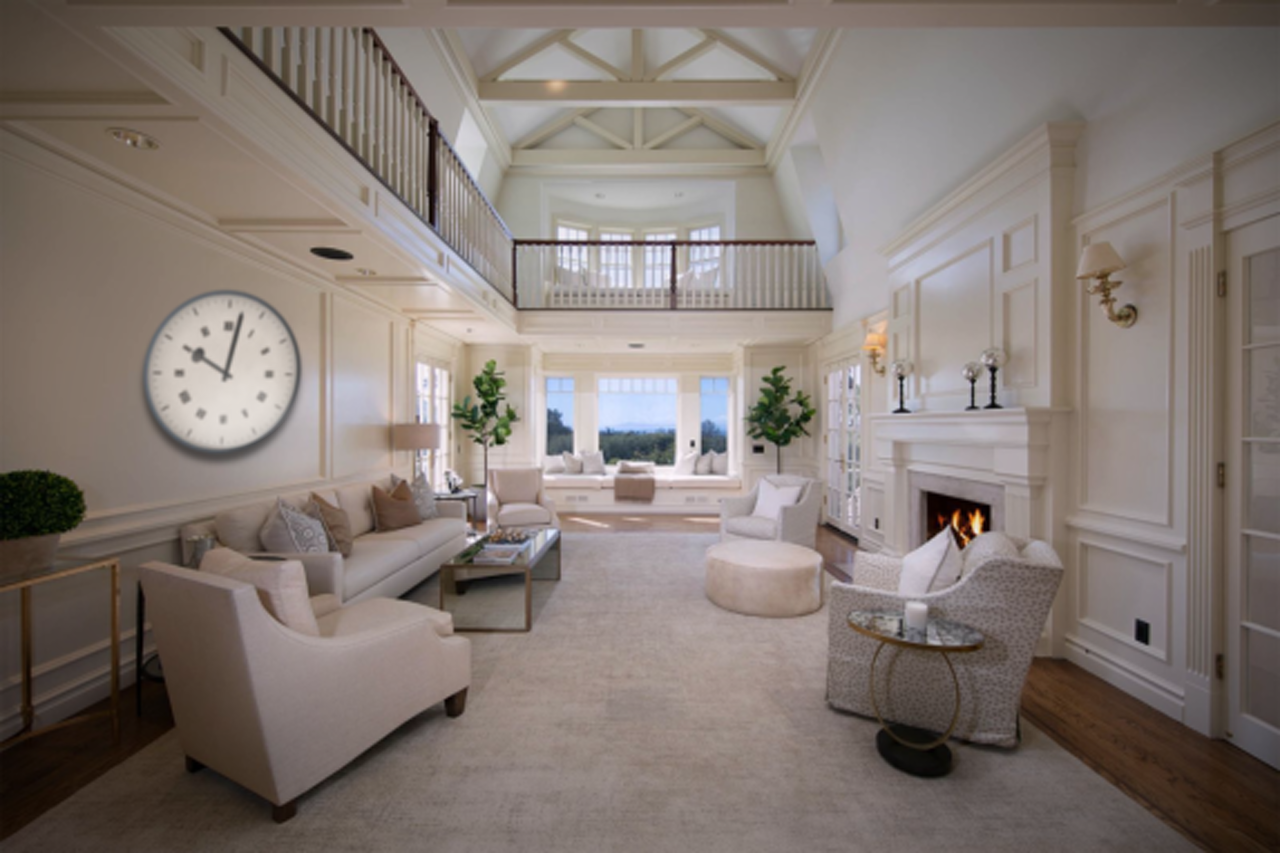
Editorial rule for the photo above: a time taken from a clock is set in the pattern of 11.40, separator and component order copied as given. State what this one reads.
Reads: 10.02
